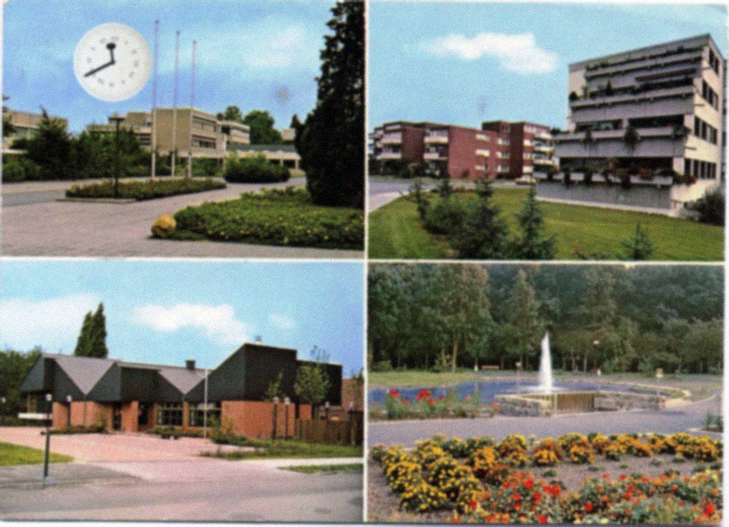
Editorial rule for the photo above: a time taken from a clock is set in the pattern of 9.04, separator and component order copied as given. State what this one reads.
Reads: 11.40
